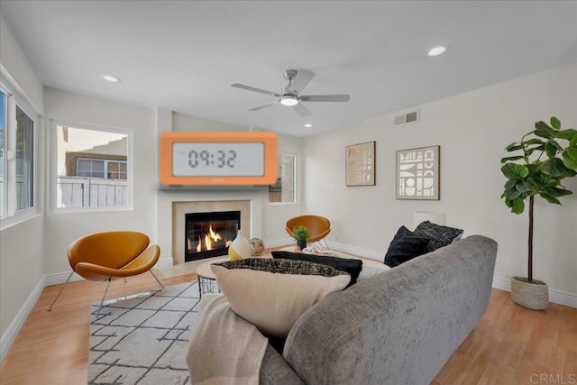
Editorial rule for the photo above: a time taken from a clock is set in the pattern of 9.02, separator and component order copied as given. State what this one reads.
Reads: 9.32
